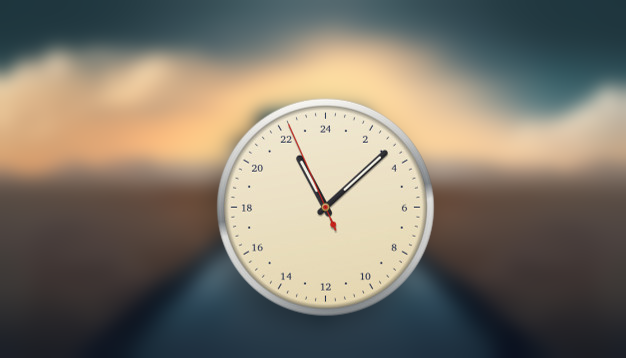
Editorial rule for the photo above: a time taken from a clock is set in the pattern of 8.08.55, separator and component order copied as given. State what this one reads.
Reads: 22.07.56
